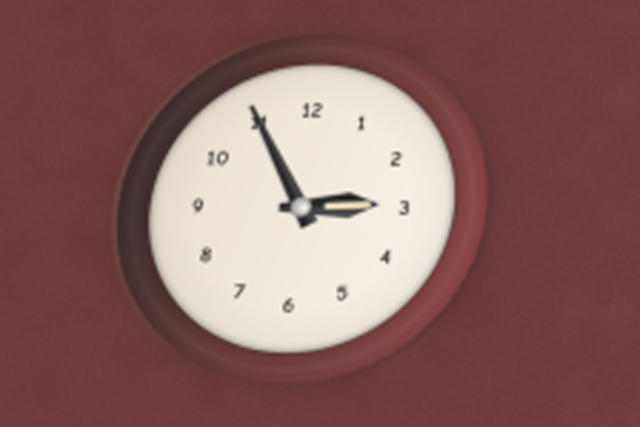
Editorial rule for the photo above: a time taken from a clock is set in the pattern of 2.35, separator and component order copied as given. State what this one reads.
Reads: 2.55
